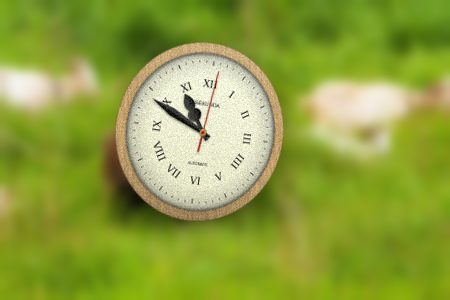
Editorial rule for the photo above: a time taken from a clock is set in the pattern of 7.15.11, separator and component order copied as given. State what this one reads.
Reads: 10.49.01
